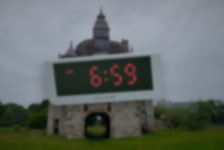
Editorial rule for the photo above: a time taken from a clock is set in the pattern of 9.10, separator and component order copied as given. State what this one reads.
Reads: 6.59
